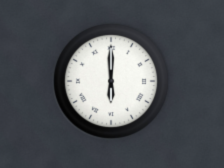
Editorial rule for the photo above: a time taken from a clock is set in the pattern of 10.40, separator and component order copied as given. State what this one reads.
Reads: 6.00
